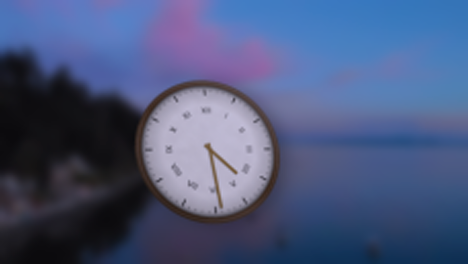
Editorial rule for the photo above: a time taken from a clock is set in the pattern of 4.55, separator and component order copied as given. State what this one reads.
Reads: 4.29
